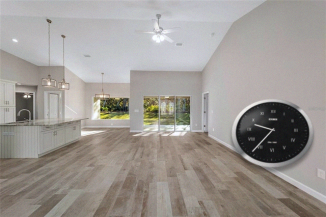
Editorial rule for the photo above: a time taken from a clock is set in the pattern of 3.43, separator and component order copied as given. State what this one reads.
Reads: 9.36
